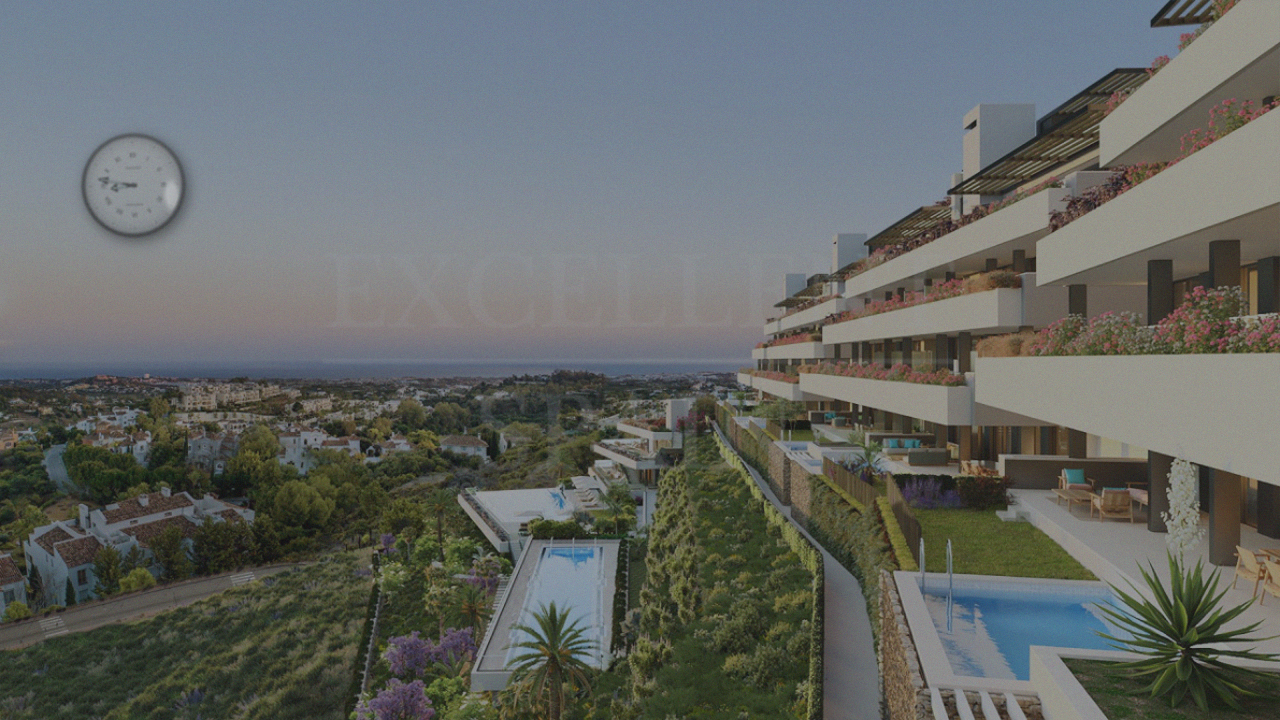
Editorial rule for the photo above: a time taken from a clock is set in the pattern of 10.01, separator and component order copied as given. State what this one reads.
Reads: 8.47
